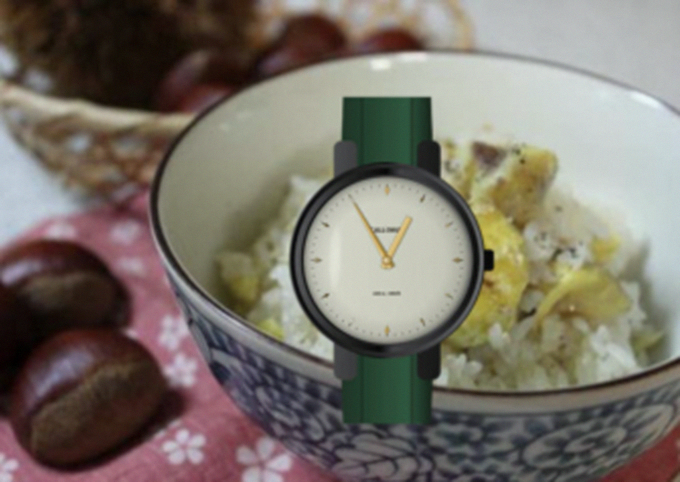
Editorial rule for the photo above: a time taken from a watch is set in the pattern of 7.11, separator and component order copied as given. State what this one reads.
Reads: 12.55
